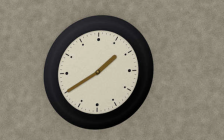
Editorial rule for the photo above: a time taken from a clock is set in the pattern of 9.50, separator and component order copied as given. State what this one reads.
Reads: 1.40
